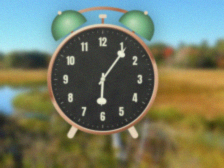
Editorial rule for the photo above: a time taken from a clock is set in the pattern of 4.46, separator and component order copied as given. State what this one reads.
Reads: 6.06
